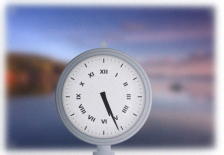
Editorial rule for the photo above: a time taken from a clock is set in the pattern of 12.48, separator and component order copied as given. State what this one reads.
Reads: 5.26
